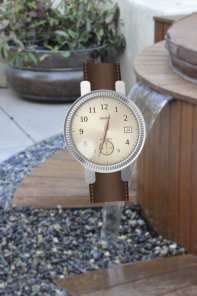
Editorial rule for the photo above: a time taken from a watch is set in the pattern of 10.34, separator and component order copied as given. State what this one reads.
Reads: 12.33
